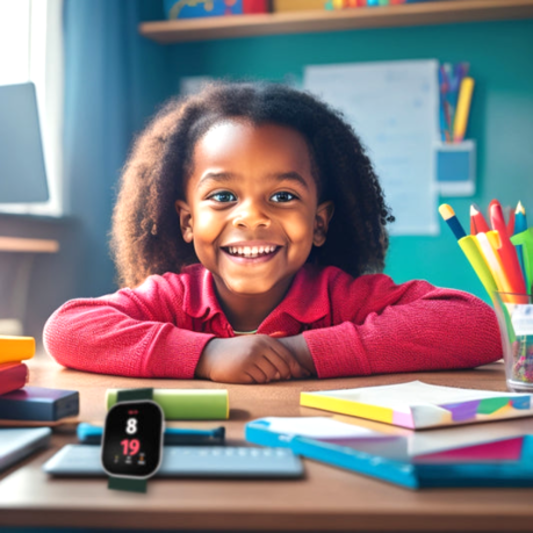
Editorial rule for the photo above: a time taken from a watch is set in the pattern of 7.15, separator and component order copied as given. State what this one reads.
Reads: 8.19
